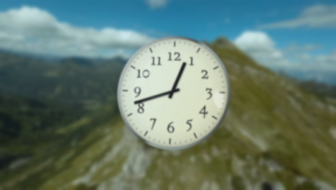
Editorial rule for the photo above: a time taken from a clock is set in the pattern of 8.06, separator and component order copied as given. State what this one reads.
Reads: 12.42
